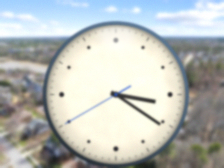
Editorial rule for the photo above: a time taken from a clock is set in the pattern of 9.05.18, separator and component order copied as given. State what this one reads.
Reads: 3.20.40
